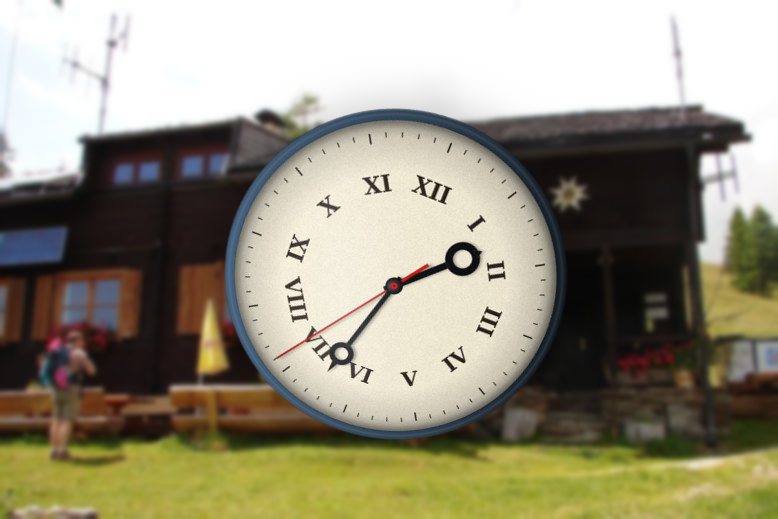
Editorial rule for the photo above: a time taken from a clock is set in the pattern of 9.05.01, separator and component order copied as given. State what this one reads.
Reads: 1.32.36
